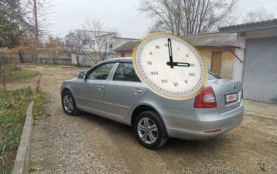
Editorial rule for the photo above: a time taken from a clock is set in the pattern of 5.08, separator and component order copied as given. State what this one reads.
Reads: 3.01
